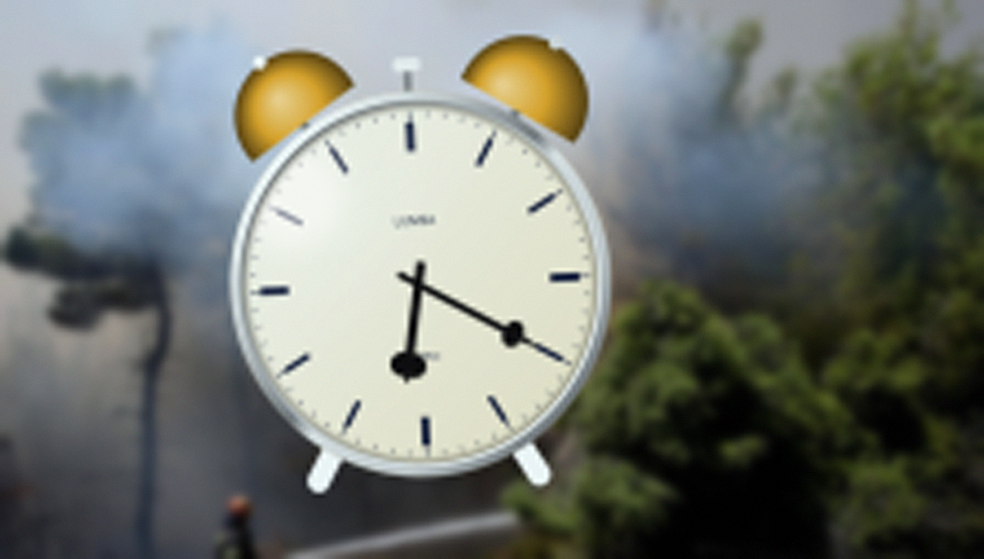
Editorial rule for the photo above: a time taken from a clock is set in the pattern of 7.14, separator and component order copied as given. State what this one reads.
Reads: 6.20
